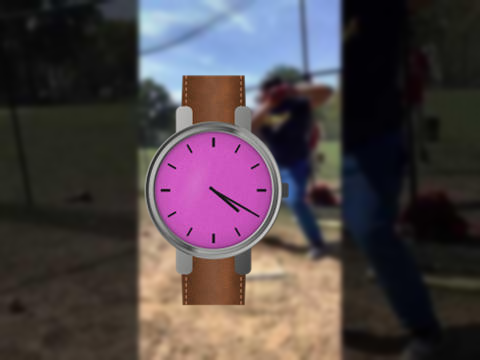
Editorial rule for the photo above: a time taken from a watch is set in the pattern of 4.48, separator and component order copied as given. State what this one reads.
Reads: 4.20
